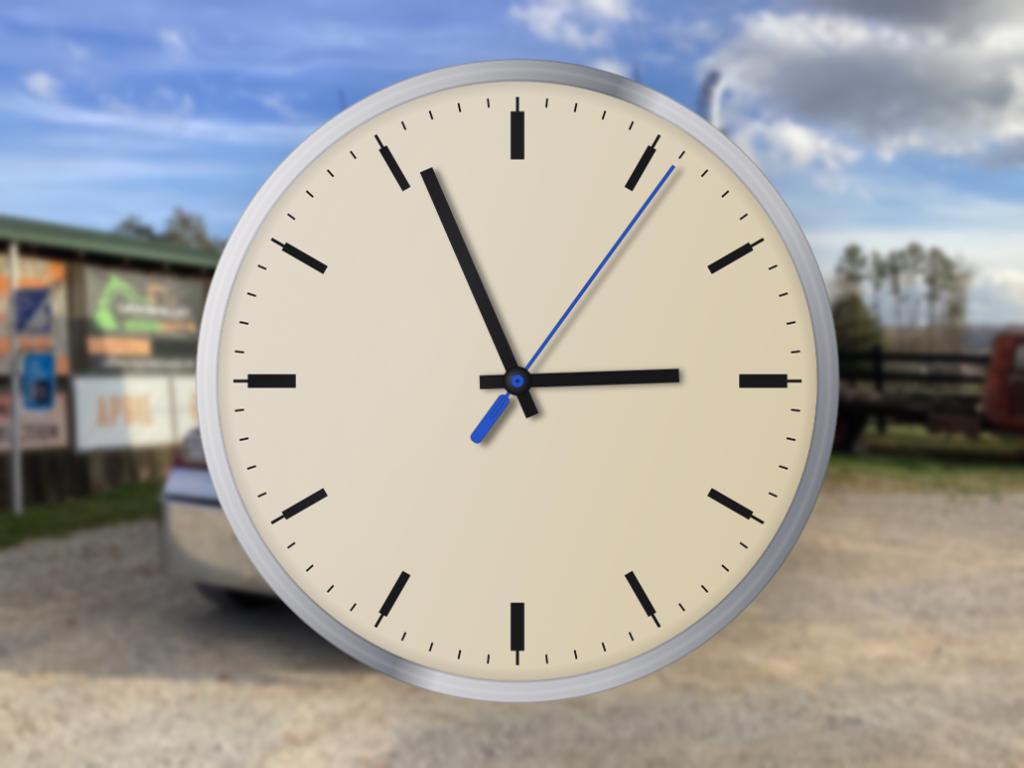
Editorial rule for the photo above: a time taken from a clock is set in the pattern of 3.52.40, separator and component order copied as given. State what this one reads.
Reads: 2.56.06
